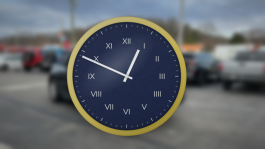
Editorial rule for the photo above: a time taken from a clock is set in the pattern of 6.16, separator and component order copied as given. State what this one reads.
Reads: 12.49
